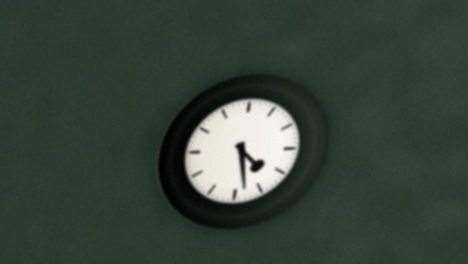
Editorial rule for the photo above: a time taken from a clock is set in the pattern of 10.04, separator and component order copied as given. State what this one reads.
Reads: 4.28
